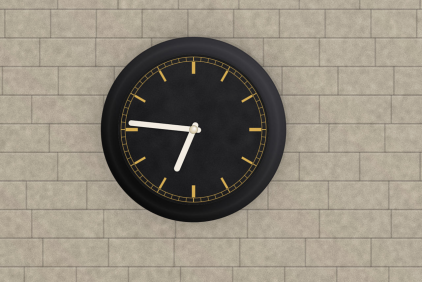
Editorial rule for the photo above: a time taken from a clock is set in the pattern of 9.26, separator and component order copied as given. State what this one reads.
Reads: 6.46
